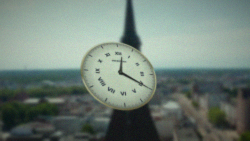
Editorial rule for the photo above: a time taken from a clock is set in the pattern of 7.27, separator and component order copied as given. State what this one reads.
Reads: 12.20
